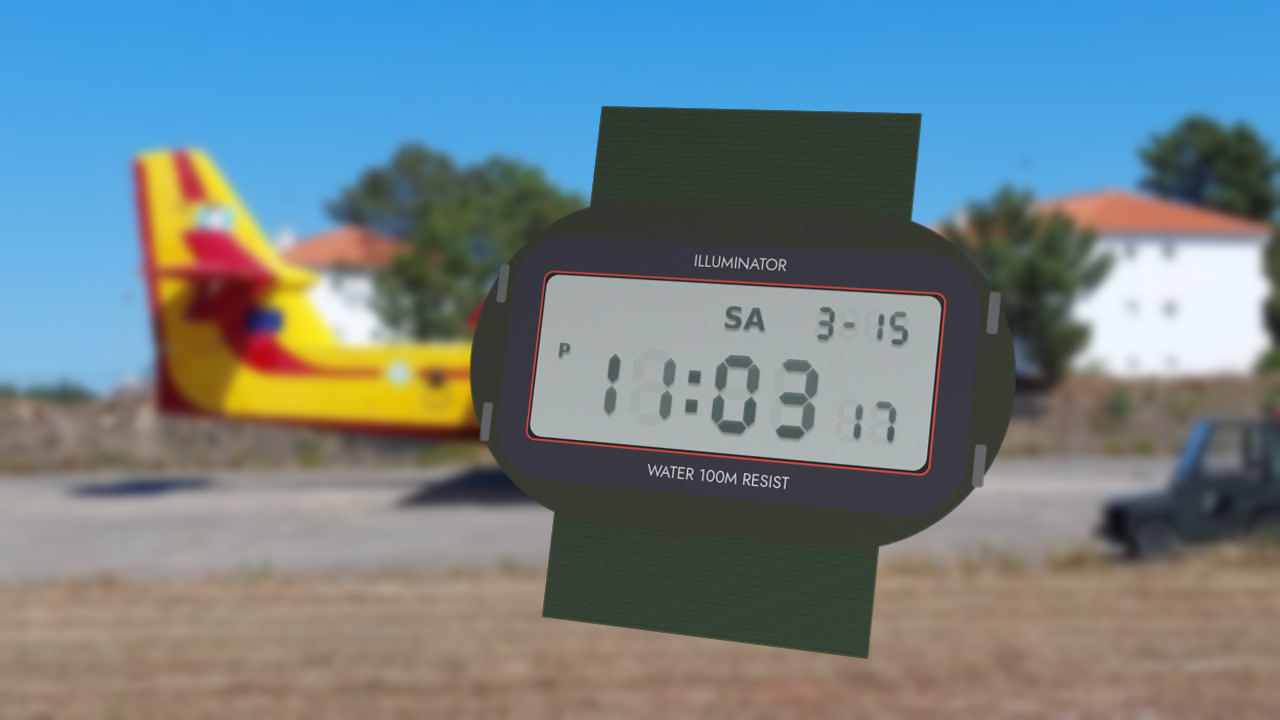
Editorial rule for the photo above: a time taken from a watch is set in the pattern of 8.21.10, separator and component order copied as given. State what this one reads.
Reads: 11.03.17
